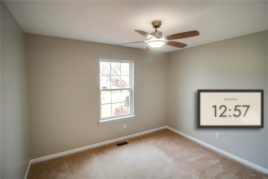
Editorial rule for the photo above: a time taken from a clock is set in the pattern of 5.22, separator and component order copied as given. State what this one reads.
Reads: 12.57
